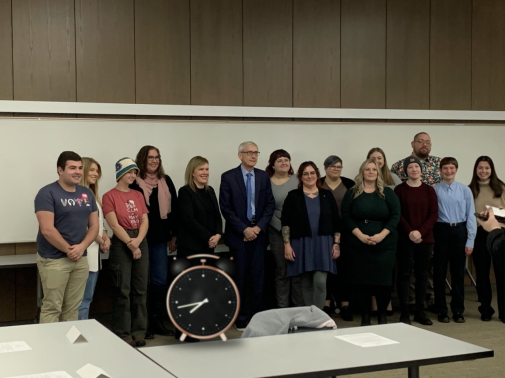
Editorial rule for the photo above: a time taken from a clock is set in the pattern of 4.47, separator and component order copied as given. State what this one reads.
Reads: 7.43
